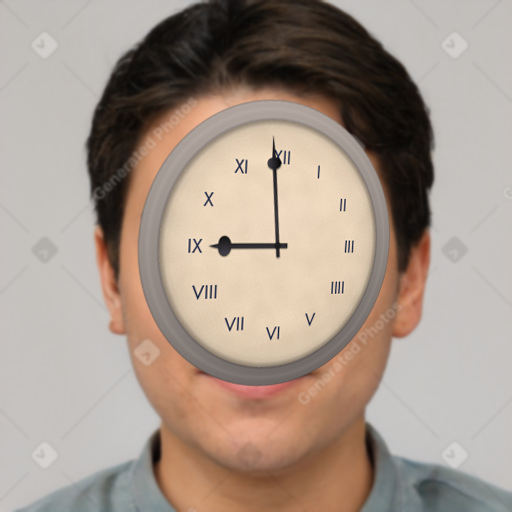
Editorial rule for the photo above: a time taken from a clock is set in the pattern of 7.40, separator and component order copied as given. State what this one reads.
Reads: 8.59
